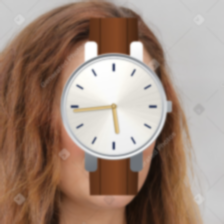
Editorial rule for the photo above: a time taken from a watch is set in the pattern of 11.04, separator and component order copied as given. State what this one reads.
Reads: 5.44
